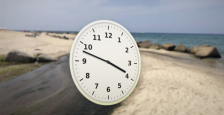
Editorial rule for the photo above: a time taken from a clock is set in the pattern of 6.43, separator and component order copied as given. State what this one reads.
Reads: 3.48
